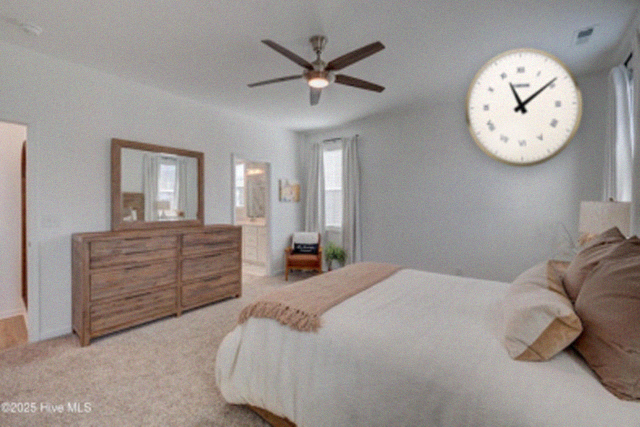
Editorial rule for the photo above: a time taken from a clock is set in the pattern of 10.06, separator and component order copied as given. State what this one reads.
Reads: 11.09
